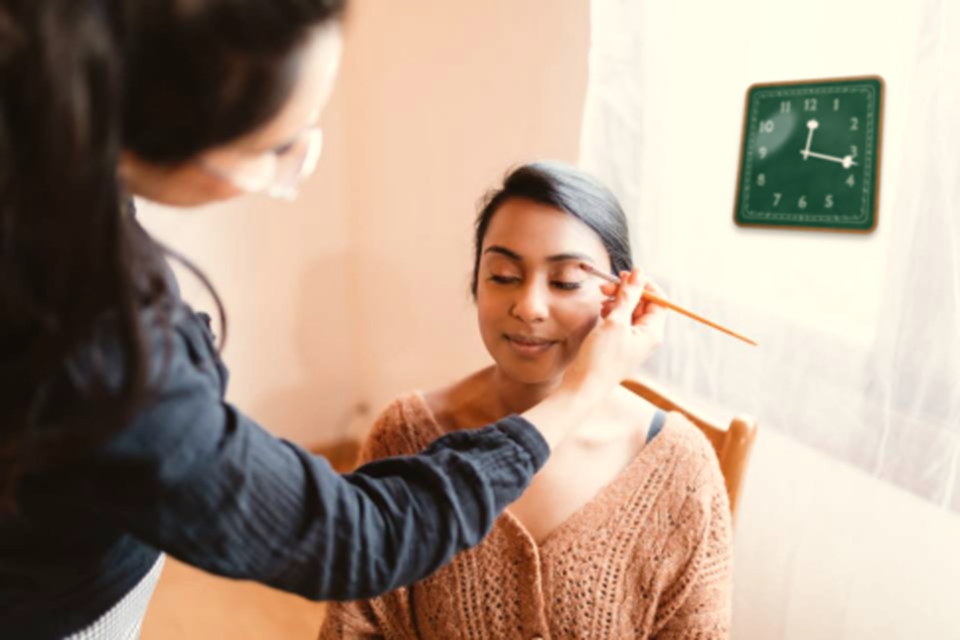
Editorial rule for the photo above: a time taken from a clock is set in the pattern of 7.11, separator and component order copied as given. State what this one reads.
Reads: 12.17
